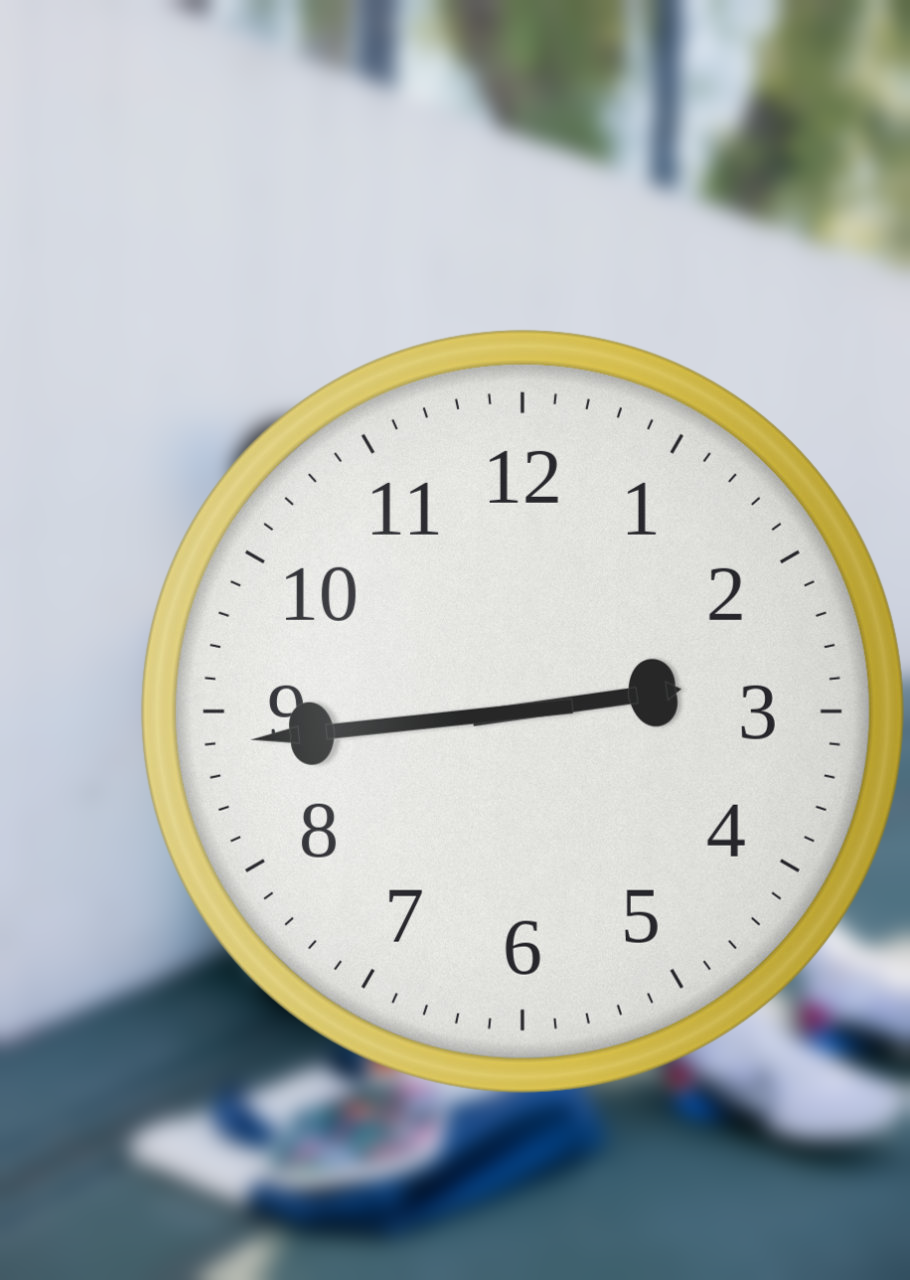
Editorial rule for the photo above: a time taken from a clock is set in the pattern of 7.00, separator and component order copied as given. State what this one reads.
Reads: 2.44
